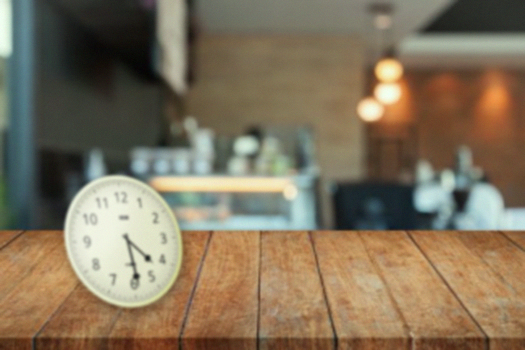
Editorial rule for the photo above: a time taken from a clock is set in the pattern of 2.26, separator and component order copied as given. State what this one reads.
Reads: 4.29
